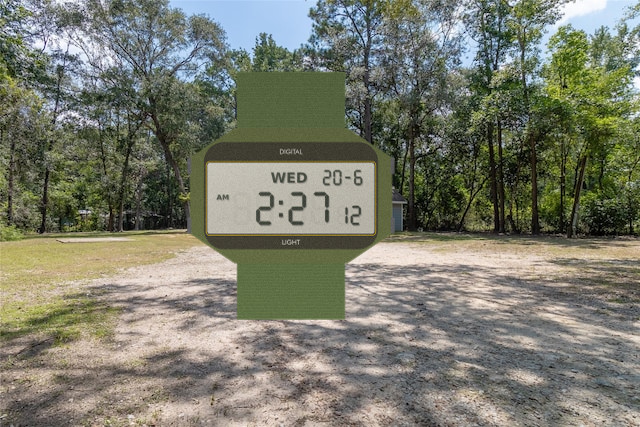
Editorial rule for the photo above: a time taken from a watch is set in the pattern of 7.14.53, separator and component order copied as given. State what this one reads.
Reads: 2.27.12
